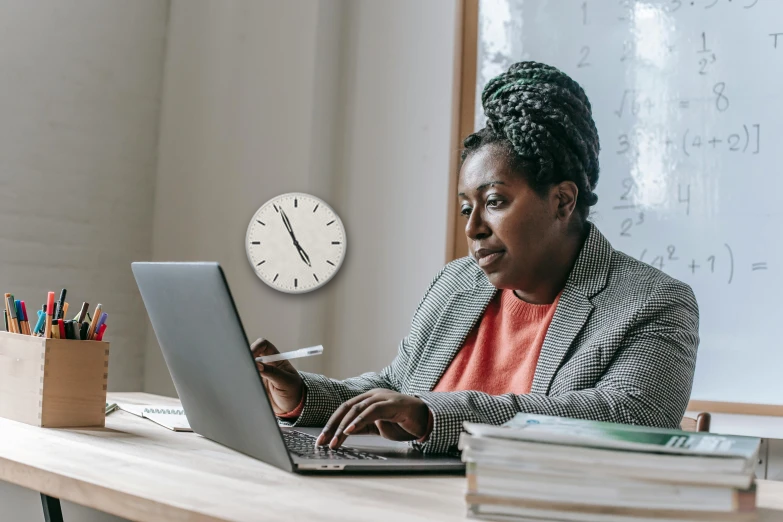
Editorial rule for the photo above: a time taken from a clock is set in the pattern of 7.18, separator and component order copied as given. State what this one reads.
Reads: 4.56
